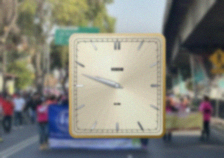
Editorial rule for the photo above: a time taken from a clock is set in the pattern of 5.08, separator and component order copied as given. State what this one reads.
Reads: 9.48
